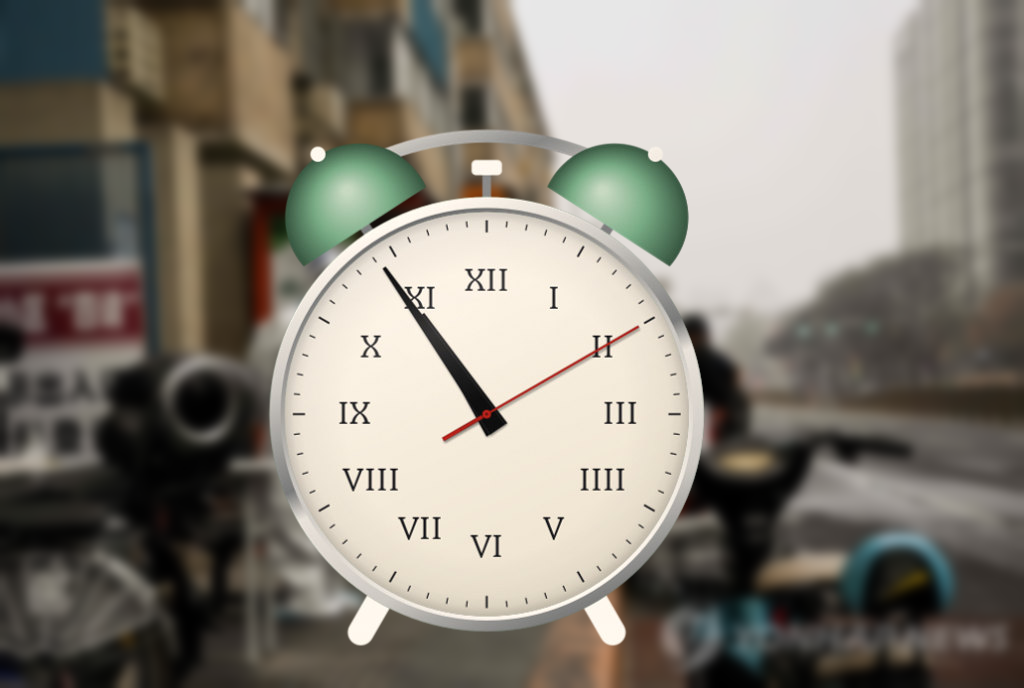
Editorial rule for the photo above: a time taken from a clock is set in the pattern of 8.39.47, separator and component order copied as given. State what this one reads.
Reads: 10.54.10
